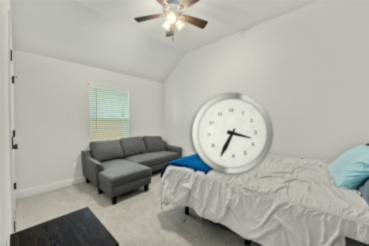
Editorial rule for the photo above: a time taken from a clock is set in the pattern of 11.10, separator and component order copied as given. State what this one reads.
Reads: 3.35
